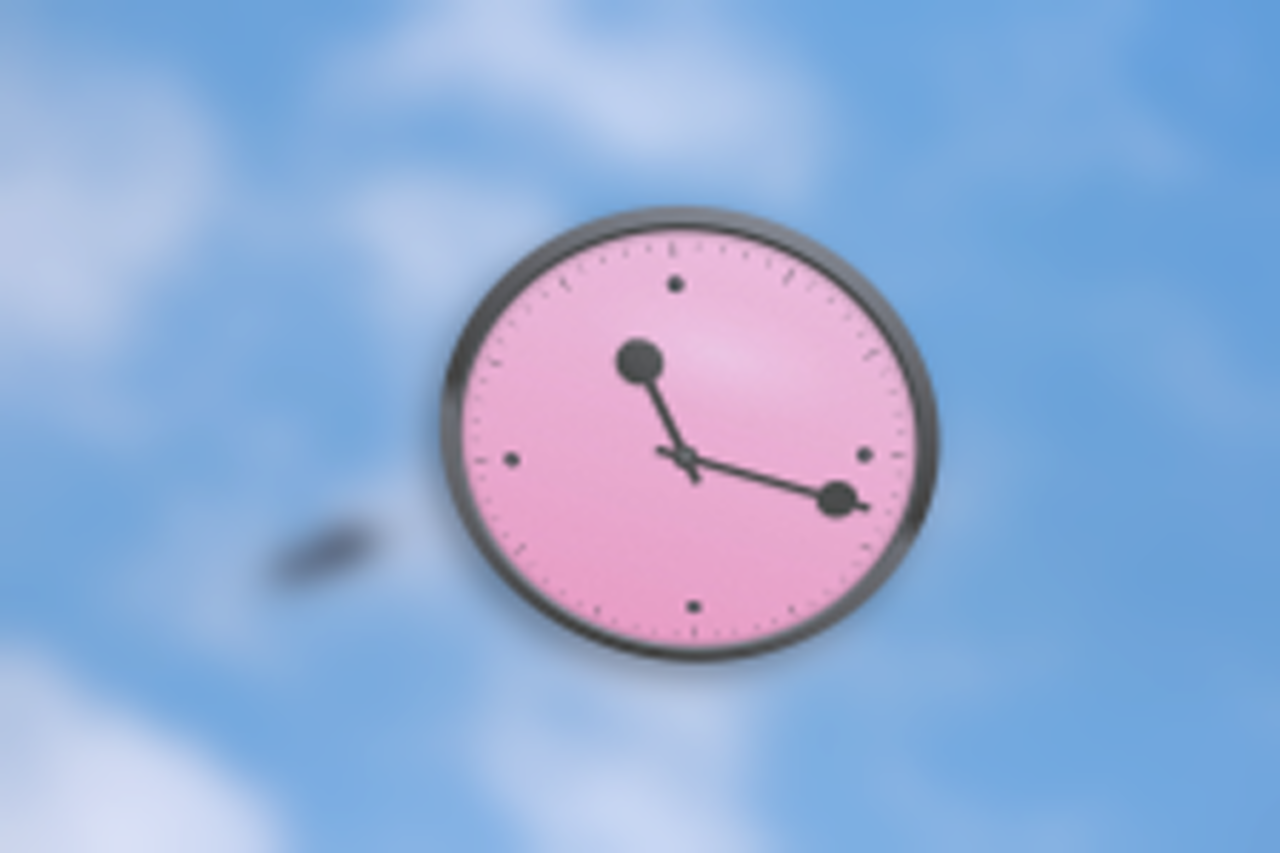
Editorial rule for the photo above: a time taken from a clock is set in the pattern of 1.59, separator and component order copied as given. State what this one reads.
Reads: 11.18
